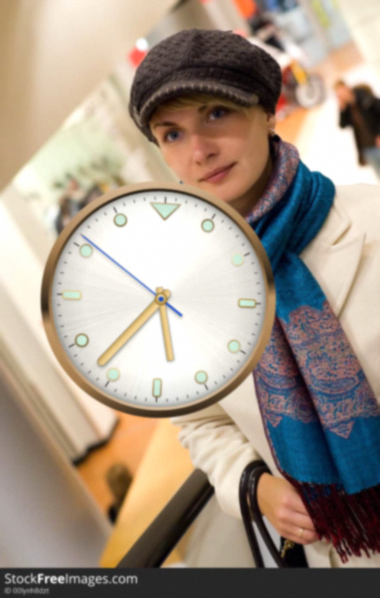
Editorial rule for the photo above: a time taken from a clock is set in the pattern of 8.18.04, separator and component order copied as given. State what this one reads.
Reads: 5.36.51
